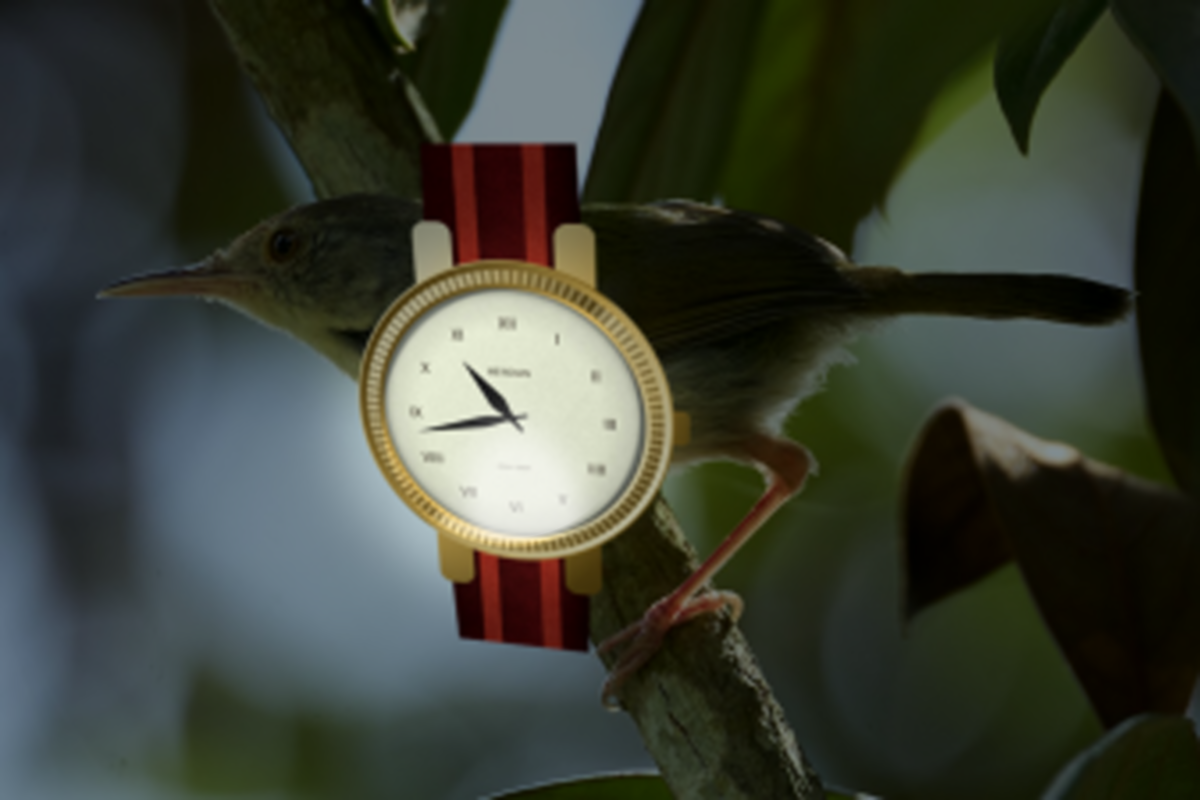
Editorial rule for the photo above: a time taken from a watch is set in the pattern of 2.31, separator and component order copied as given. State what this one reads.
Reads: 10.43
